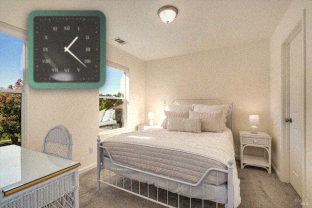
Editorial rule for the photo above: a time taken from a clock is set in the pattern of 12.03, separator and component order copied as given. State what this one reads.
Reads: 1.22
